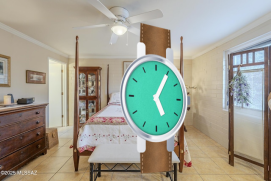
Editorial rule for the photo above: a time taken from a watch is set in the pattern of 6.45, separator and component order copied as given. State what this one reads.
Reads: 5.05
